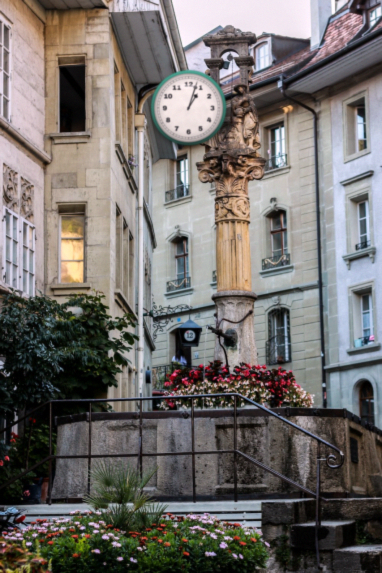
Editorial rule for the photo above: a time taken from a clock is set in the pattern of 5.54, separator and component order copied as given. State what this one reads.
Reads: 1.03
